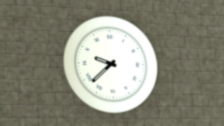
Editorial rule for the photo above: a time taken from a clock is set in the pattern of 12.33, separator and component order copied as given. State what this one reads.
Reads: 9.38
